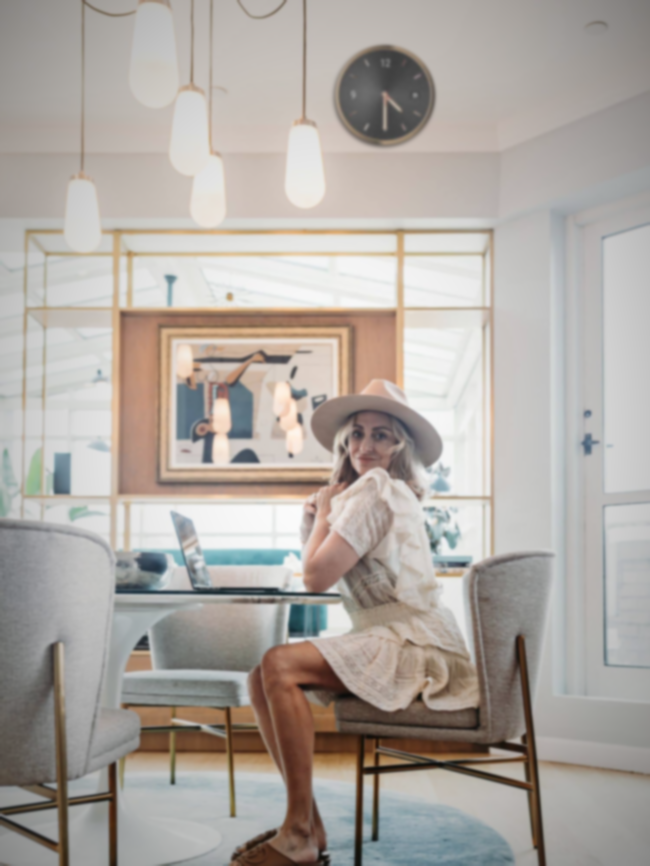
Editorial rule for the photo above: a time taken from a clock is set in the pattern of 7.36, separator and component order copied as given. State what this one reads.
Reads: 4.30
